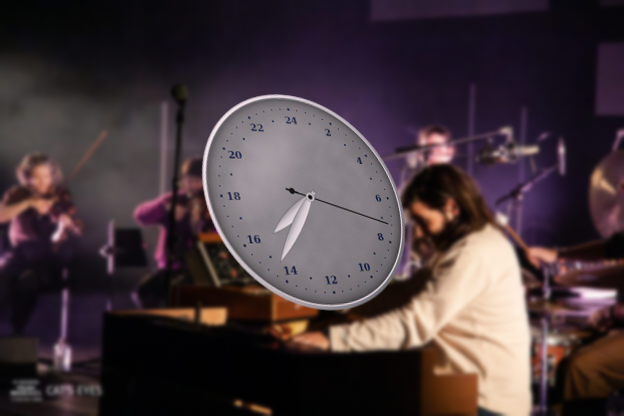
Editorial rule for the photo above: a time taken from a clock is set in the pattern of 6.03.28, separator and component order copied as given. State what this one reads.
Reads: 15.36.18
